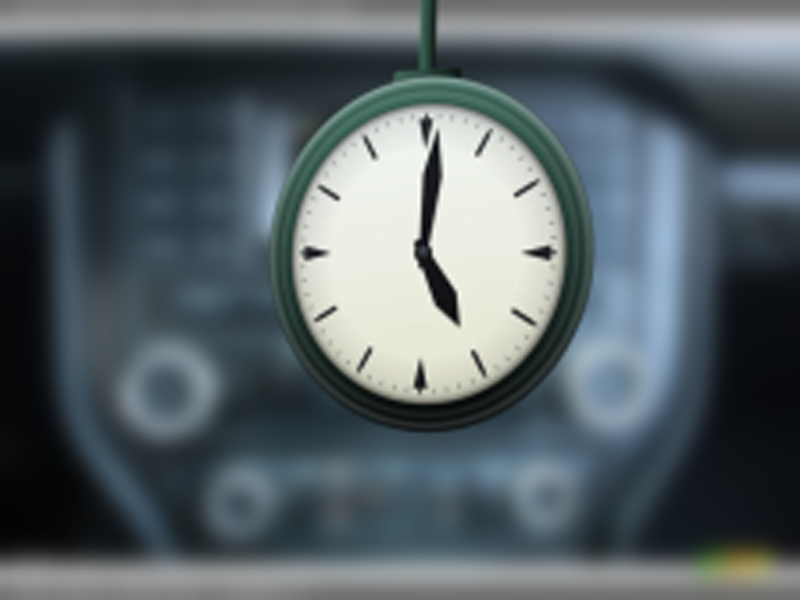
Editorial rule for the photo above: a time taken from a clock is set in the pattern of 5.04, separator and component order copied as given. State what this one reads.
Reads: 5.01
